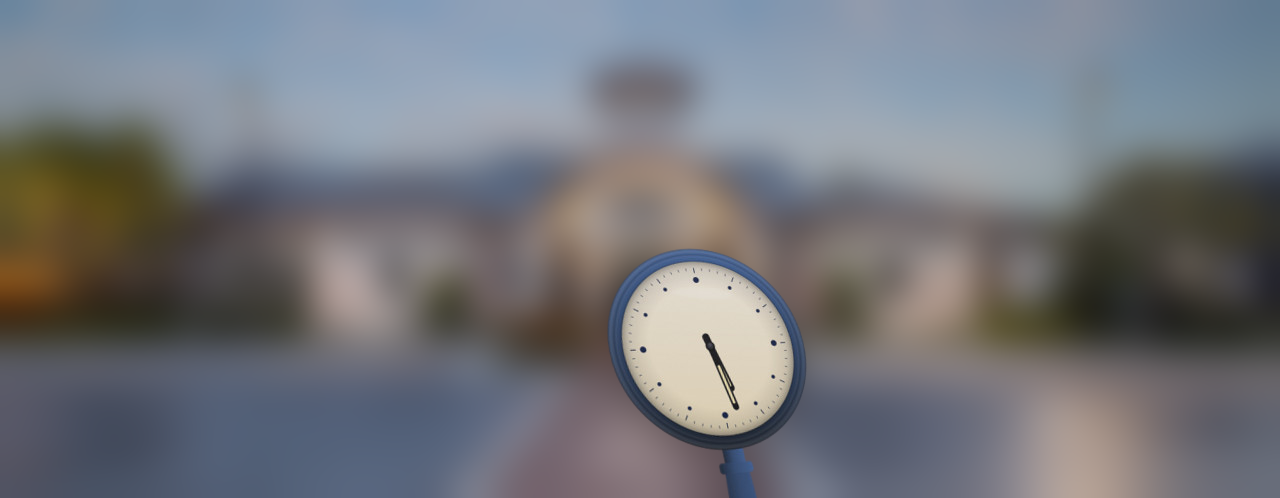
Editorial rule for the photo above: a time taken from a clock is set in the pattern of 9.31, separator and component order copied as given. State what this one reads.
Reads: 5.28
